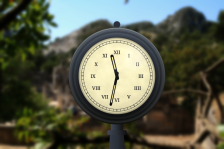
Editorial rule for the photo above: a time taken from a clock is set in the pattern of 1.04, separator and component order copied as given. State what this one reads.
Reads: 11.32
